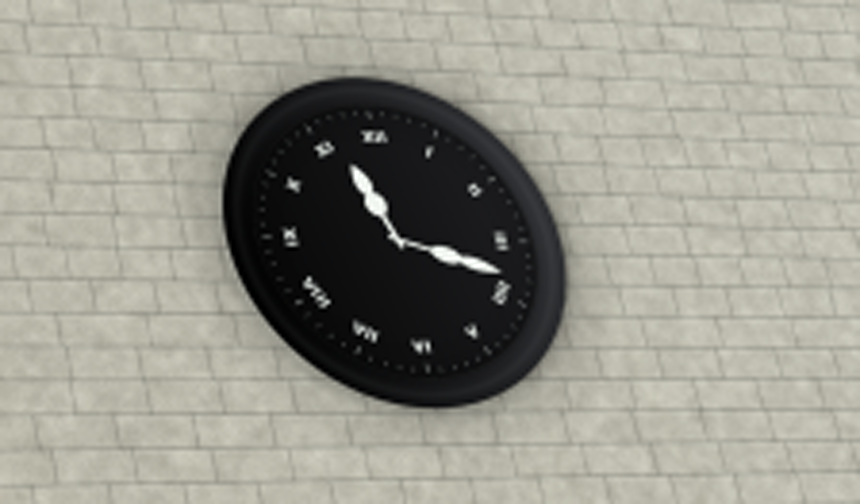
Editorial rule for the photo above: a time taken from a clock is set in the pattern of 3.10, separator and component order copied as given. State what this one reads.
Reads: 11.18
